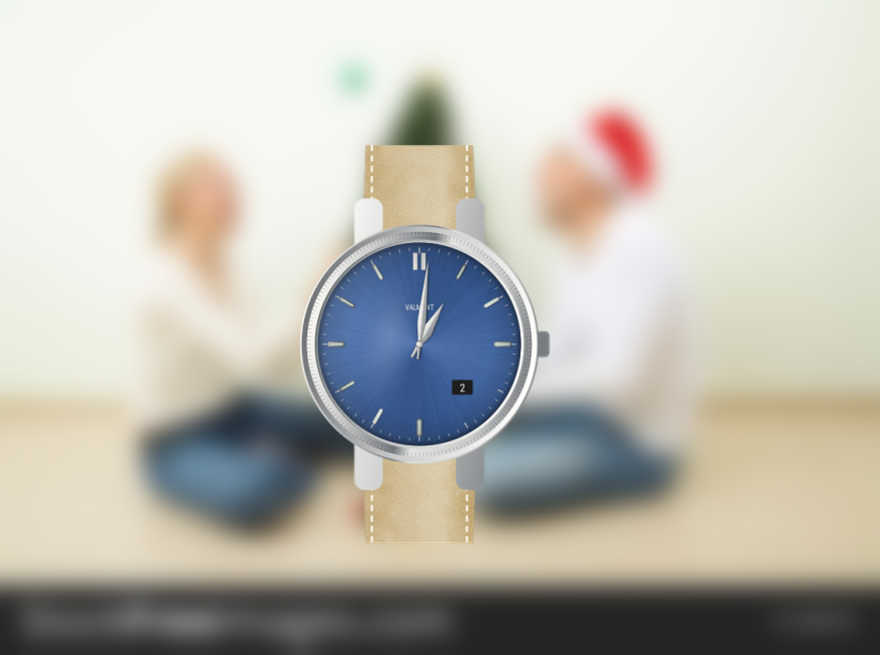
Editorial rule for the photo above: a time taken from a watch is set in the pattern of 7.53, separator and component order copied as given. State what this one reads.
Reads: 1.01
